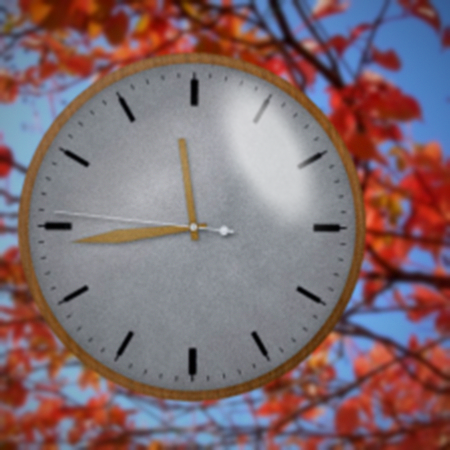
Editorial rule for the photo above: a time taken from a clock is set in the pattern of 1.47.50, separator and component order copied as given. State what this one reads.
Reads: 11.43.46
